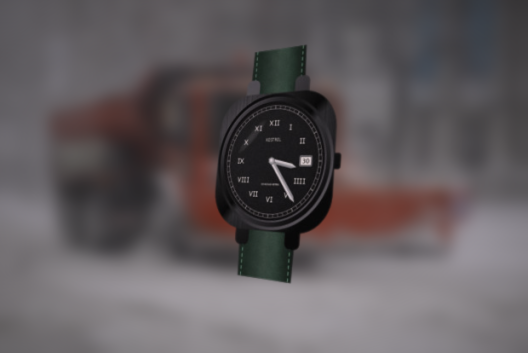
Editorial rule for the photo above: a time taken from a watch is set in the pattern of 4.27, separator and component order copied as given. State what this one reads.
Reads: 3.24
